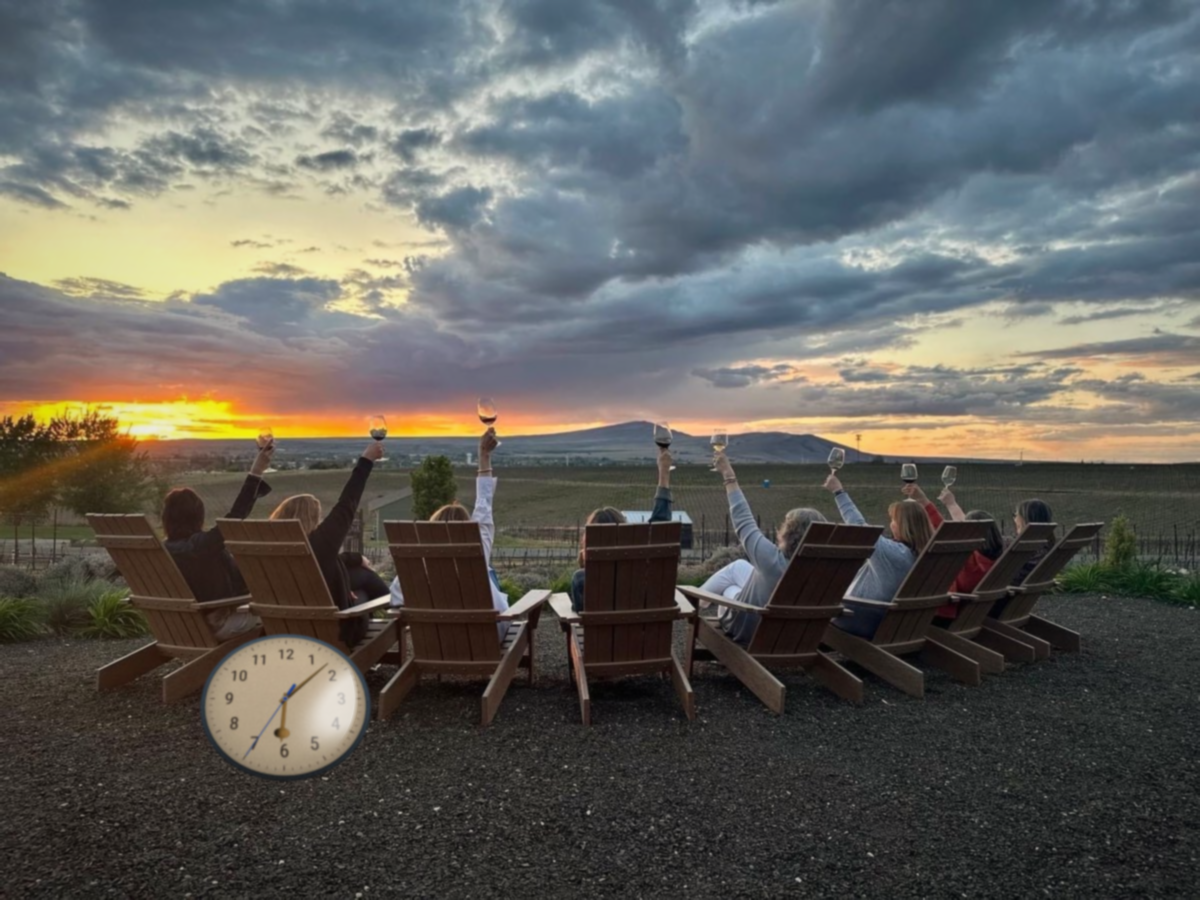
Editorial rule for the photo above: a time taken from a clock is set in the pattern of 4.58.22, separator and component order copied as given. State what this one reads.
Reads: 6.07.35
